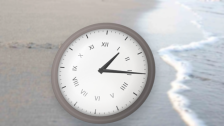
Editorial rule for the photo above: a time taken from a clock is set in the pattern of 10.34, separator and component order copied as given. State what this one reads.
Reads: 1.15
